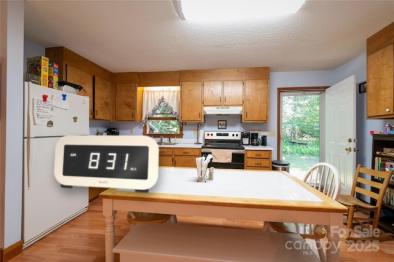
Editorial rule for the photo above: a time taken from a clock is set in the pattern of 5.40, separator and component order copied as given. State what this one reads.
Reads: 8.31
